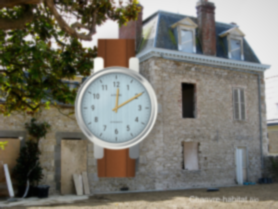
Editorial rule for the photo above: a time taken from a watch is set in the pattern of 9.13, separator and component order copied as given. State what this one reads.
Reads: 12.10
